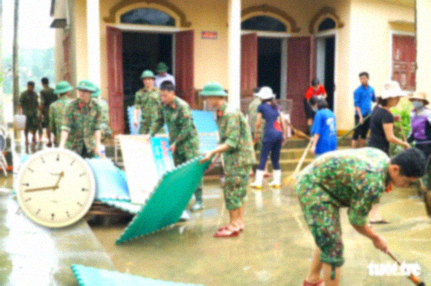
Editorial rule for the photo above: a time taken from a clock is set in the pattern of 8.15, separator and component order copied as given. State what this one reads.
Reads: 12.43
